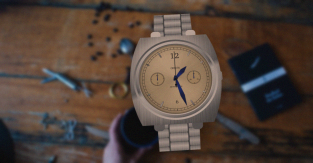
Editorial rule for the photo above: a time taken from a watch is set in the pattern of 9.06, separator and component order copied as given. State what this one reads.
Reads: 1.27
